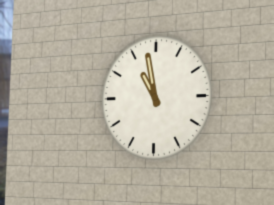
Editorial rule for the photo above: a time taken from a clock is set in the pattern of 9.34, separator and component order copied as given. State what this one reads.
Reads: 10.58
